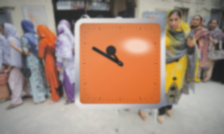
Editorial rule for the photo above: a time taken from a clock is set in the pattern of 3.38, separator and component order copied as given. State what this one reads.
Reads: 10.50
